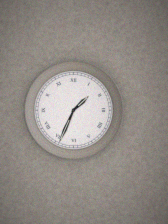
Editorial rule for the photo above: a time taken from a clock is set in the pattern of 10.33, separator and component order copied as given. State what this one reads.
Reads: 1.34
